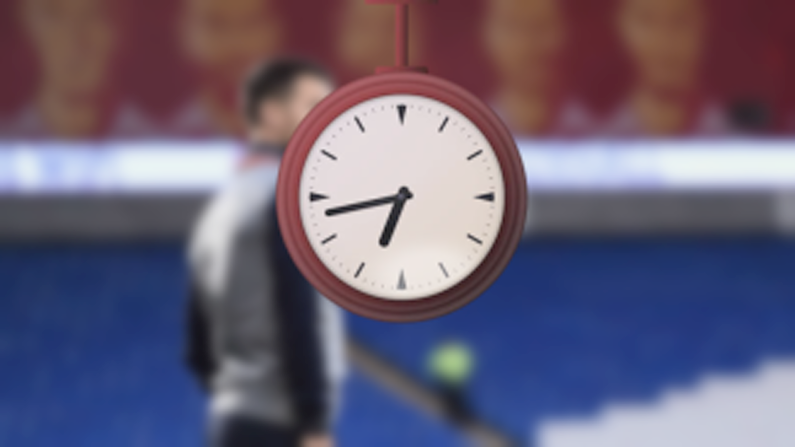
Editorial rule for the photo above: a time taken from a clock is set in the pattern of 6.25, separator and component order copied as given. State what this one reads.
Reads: 6.43
